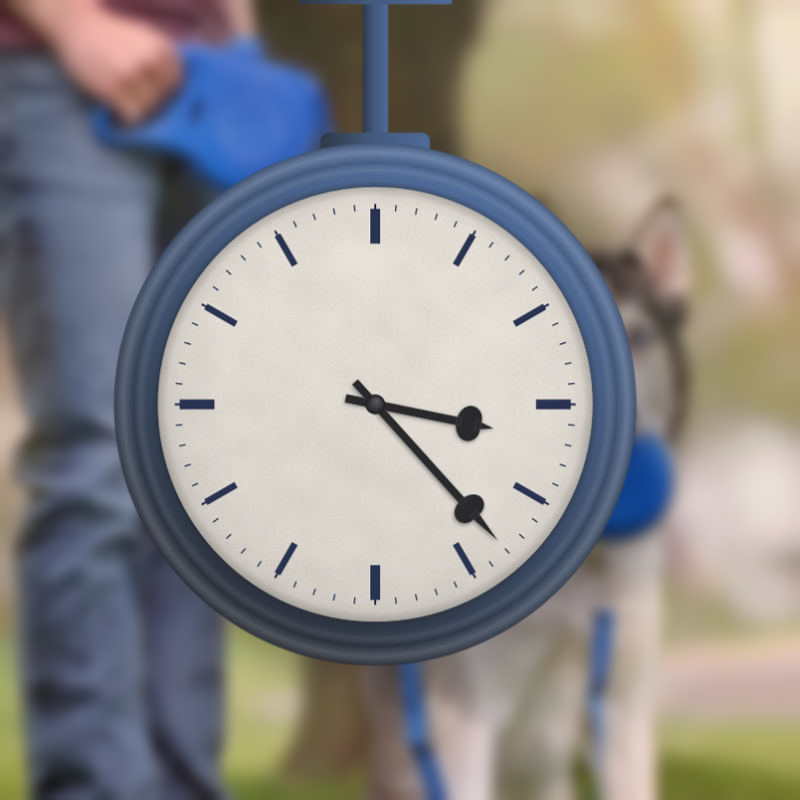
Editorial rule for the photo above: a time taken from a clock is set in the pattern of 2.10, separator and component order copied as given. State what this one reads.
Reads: 3.23
